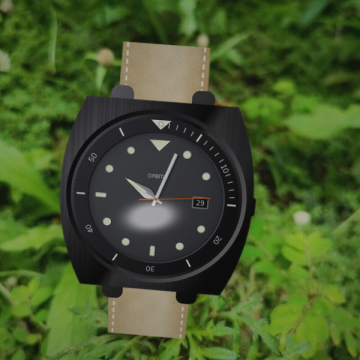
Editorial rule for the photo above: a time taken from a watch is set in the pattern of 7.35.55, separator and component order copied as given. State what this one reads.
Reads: 10.03.14
